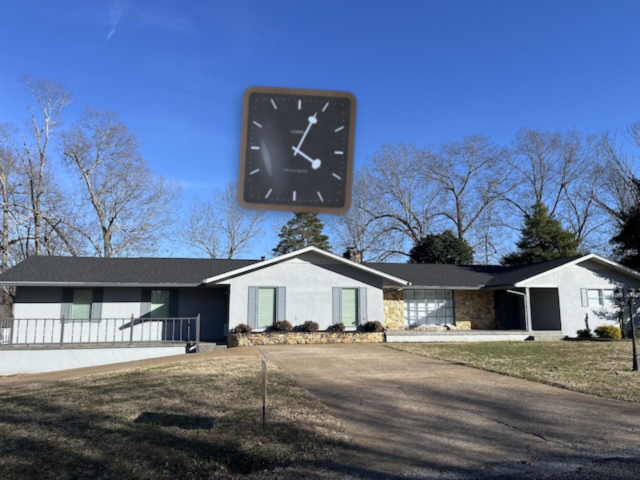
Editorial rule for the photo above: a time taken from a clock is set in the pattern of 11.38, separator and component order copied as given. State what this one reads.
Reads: 4.04
